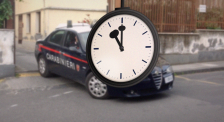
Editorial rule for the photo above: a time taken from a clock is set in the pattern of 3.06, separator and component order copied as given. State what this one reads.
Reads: 11.00
